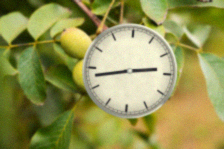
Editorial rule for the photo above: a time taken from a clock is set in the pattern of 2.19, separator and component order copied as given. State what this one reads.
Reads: 2.43
